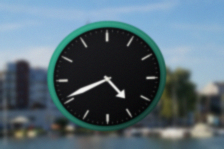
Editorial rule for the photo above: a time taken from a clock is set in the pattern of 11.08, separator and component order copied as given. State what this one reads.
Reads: 4.41
